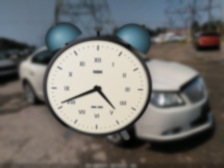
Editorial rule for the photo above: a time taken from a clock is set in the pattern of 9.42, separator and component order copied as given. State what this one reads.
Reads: 4.41
